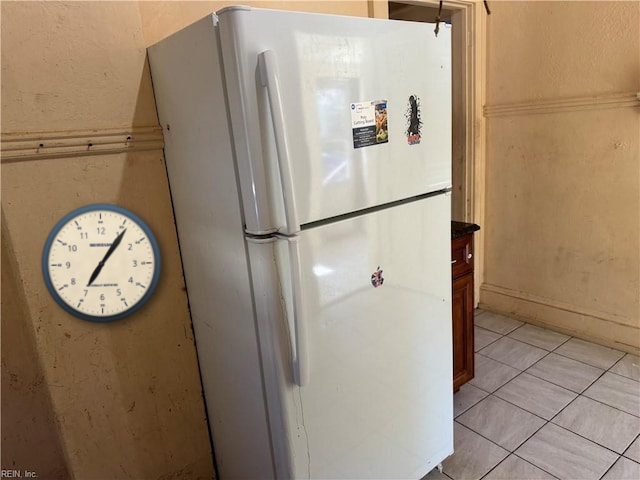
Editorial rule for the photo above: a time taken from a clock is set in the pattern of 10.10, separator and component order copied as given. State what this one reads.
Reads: 7.06
